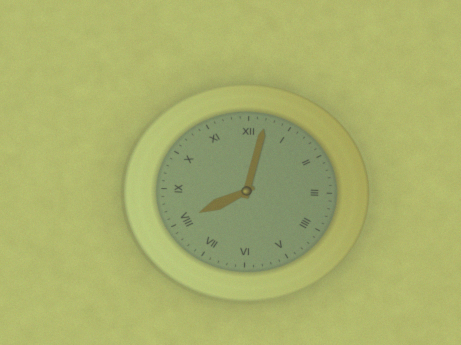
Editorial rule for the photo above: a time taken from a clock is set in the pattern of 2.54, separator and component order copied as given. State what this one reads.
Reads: 8.02
